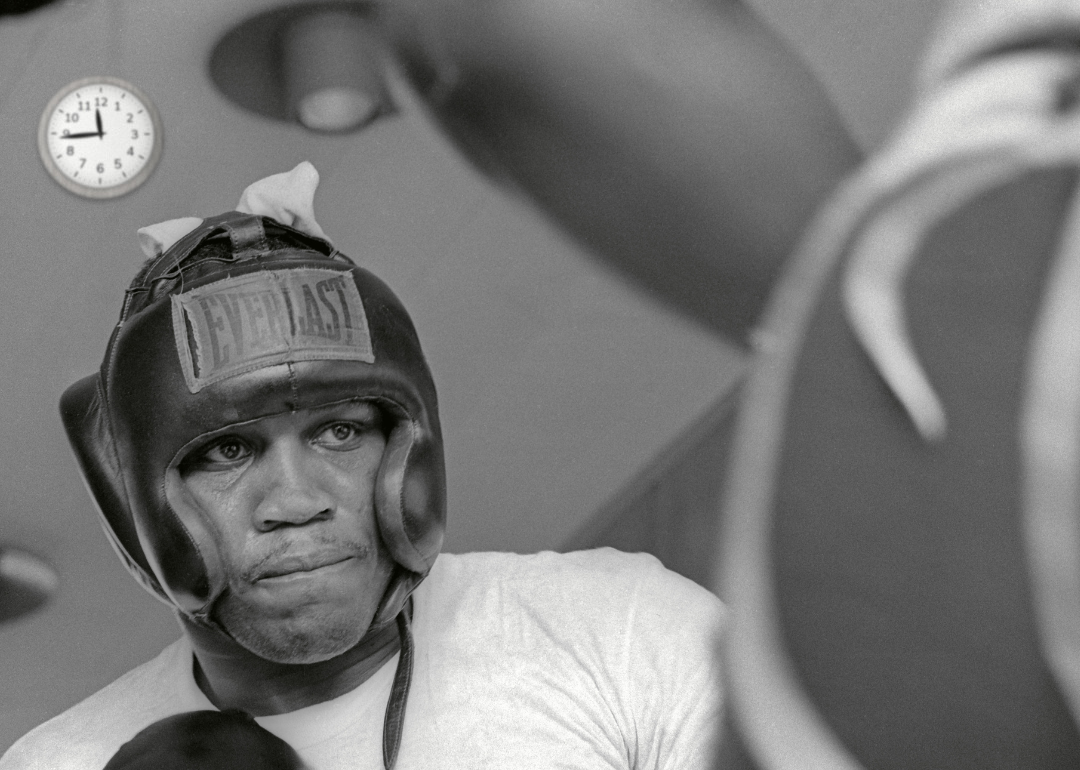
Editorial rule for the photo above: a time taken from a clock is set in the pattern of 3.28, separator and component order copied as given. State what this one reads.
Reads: 11.44
